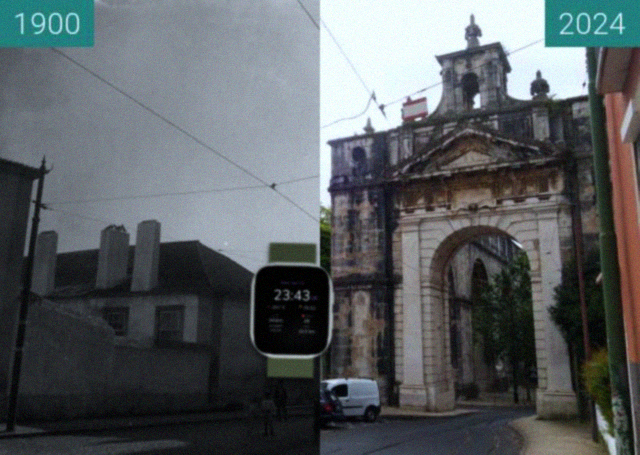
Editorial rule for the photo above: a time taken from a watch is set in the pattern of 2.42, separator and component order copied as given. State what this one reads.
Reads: 23.43
